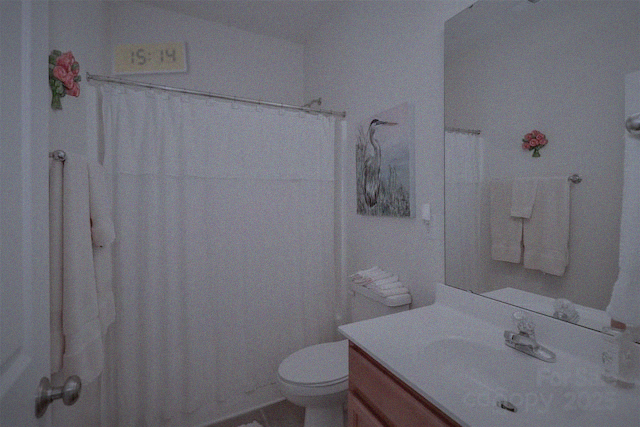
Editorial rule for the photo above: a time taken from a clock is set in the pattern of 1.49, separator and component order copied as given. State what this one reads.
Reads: 15.14
